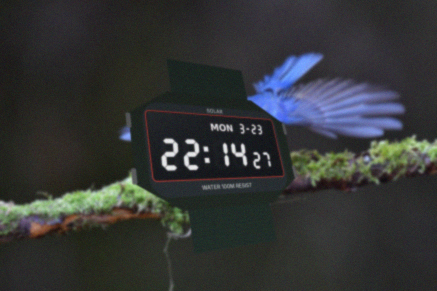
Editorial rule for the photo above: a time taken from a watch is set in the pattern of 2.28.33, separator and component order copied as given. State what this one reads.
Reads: 22.14.27
